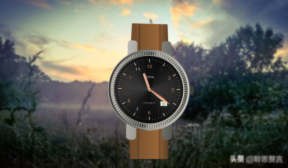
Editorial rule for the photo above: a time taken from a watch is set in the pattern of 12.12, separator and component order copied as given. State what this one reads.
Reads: 11.21
